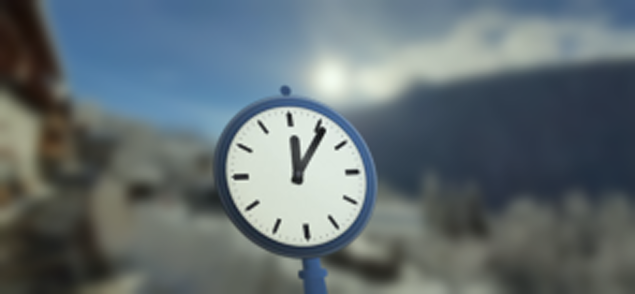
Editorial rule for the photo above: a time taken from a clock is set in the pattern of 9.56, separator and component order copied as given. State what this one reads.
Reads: 12.06
